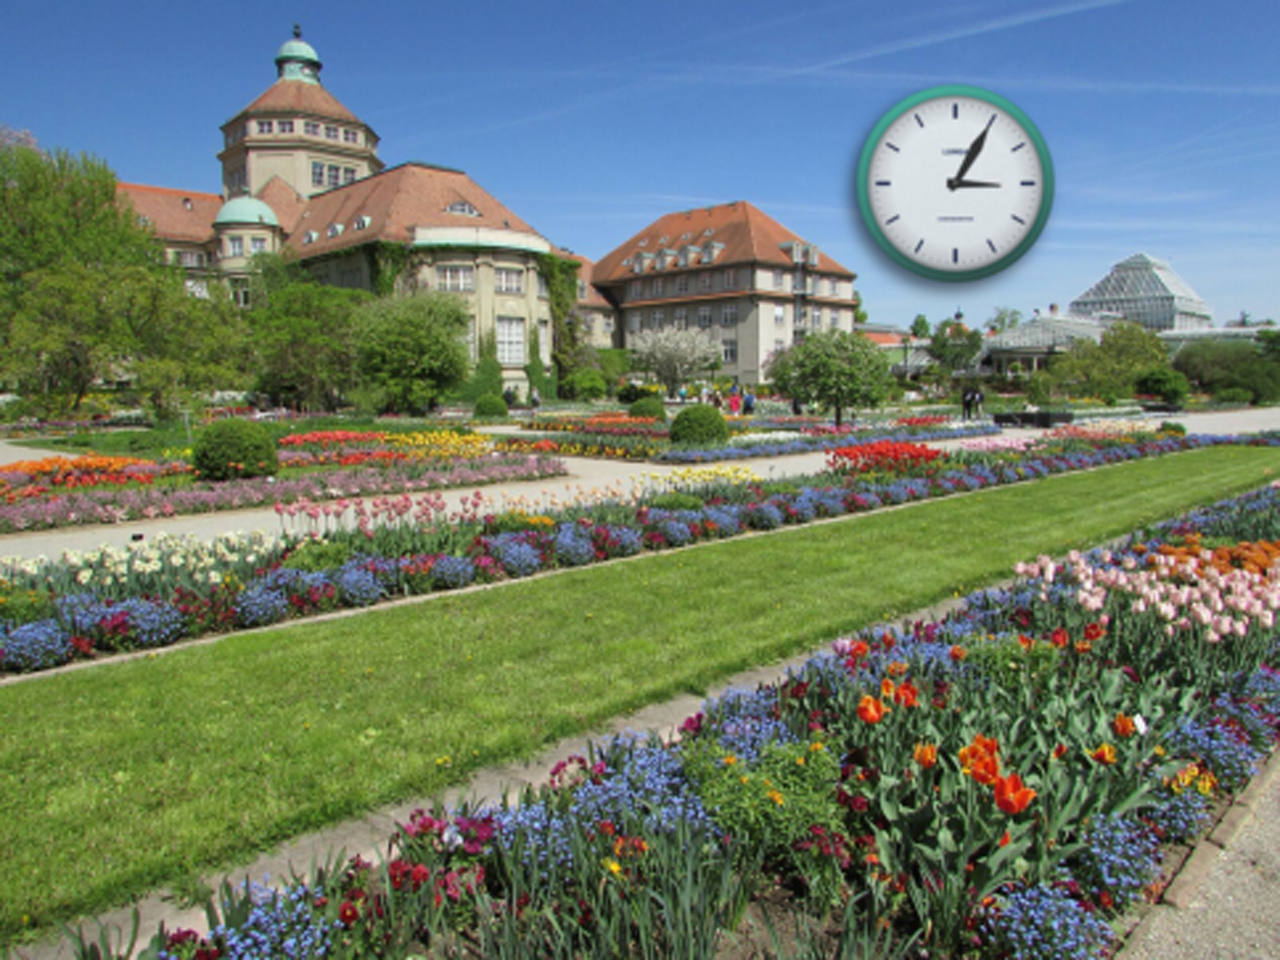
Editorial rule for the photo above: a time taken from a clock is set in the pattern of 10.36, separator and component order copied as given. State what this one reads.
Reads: 3.05
